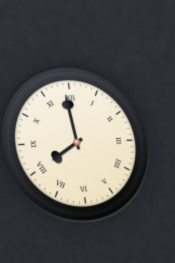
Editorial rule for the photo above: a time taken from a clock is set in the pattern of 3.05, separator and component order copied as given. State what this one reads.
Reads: 7.59
